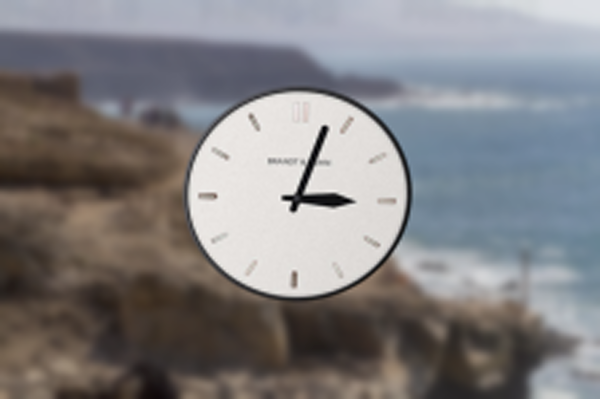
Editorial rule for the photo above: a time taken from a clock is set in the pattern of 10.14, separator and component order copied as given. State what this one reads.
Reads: 3.03
